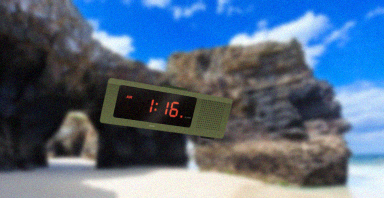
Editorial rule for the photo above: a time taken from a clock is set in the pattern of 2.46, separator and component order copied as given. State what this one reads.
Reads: 1.16
